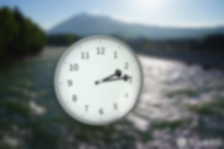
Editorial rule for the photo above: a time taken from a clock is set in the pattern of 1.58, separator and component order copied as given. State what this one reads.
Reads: 2.14
